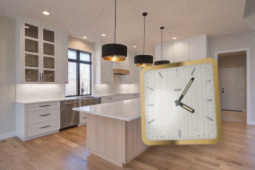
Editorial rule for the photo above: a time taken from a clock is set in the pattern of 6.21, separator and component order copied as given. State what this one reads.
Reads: 4.06
